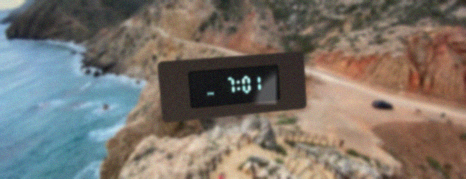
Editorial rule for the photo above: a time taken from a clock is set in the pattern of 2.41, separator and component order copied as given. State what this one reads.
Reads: 7.01
